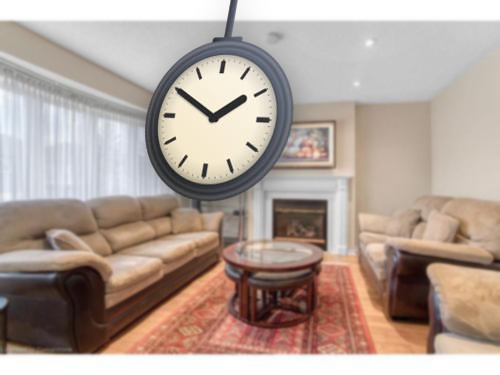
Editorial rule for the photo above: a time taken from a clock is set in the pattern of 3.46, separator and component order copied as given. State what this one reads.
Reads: 1.50
